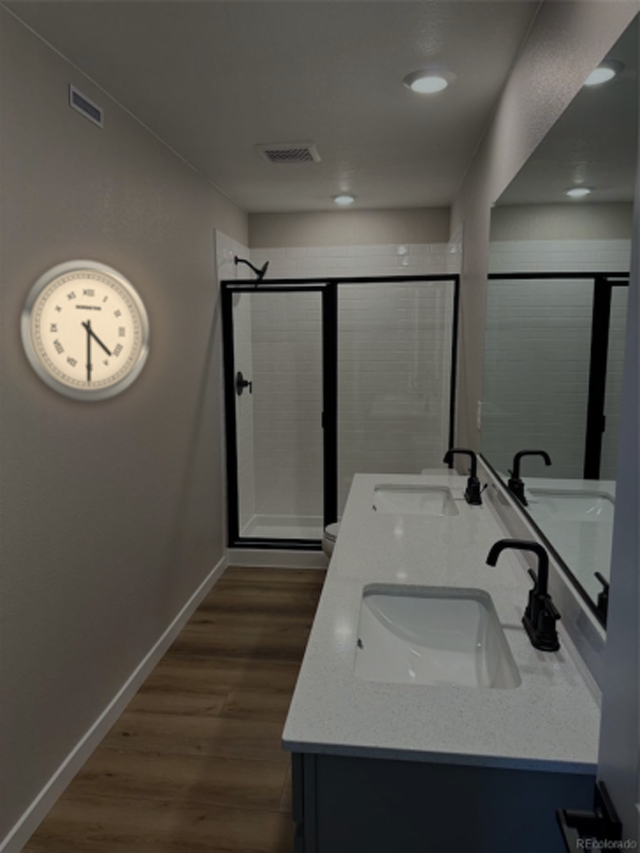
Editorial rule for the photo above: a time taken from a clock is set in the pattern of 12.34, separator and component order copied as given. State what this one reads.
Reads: 4.30
